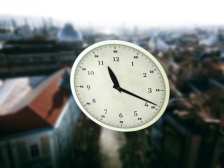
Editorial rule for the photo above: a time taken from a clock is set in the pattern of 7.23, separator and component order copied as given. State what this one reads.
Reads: 11.19
